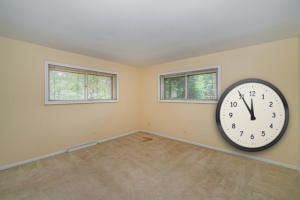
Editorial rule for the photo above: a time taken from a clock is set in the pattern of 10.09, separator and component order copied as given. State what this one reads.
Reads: 11.55
